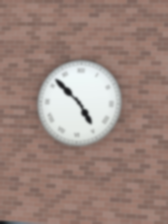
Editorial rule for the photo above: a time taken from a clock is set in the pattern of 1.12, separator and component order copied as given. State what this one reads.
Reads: 4.52
